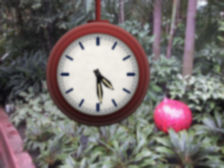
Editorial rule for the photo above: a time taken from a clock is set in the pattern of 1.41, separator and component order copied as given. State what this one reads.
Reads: 4.29
